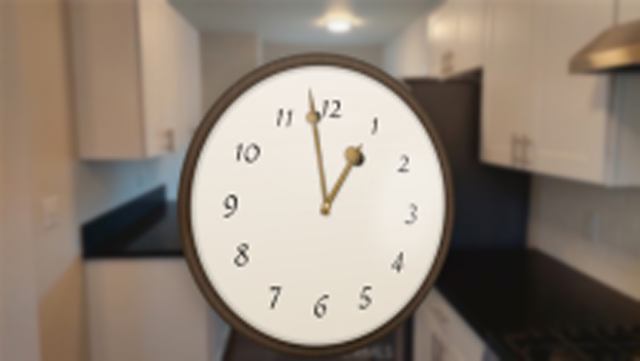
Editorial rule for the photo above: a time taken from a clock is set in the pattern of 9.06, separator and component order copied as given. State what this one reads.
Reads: 12.58
